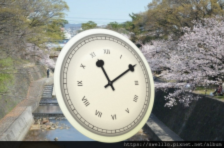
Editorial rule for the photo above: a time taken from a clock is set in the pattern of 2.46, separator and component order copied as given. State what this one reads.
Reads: 11.10
